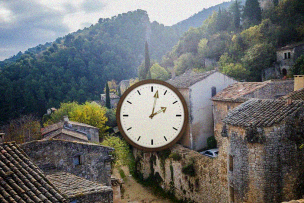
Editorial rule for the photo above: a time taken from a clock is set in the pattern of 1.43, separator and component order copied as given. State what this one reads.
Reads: 2.02
